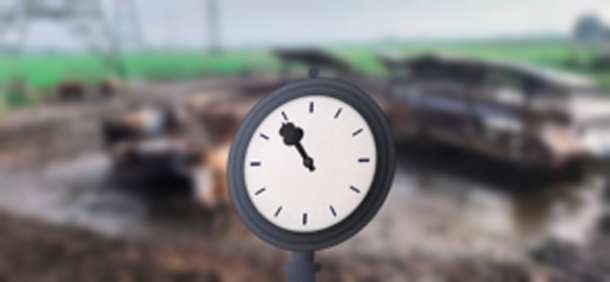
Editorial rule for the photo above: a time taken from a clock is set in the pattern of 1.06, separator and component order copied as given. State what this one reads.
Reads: 10.54
